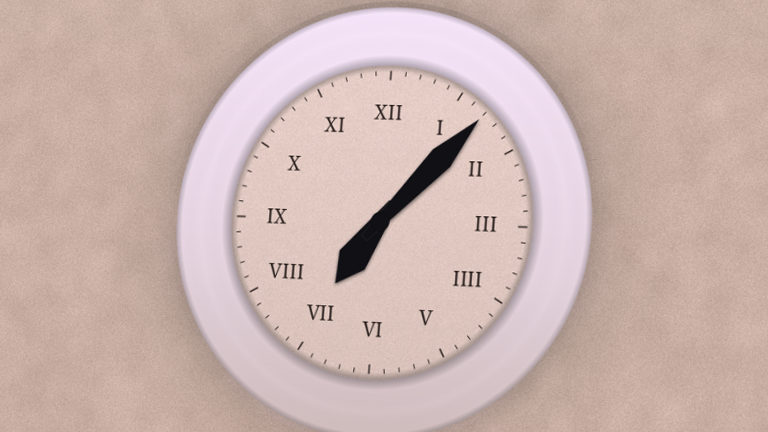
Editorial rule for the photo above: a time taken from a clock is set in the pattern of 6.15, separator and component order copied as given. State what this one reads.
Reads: 7.07
